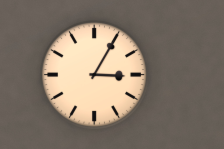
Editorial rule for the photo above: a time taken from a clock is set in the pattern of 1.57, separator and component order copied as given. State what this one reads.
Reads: 3.05
